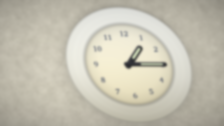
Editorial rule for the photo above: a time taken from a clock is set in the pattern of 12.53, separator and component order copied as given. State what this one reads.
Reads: 1.15
